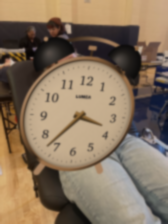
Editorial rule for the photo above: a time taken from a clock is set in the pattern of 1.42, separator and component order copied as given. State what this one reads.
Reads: 3.37
